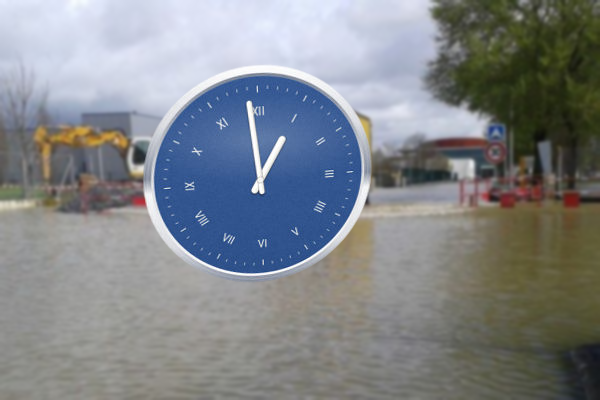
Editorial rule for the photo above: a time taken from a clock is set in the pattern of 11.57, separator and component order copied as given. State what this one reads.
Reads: 12.59
